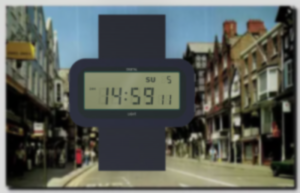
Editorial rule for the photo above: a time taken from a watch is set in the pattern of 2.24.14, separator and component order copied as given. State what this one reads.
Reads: 14.59.11
